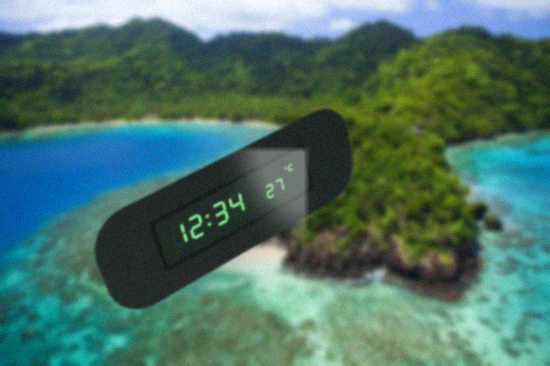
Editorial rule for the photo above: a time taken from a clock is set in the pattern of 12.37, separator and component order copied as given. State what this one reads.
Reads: 12.34
